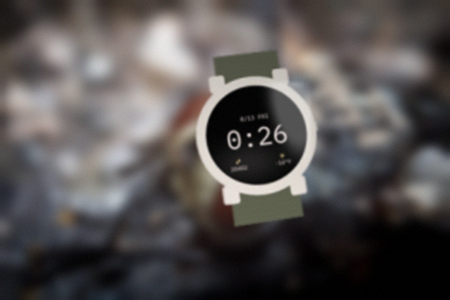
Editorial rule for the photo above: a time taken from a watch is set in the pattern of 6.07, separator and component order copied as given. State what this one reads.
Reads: 0.26
